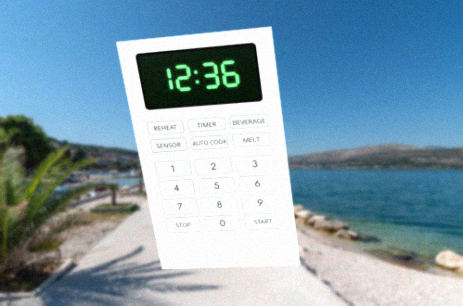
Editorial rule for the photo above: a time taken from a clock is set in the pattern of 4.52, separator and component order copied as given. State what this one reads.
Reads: 12.36
